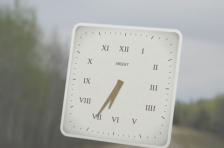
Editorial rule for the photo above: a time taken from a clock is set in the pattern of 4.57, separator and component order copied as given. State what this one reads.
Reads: 6.35
